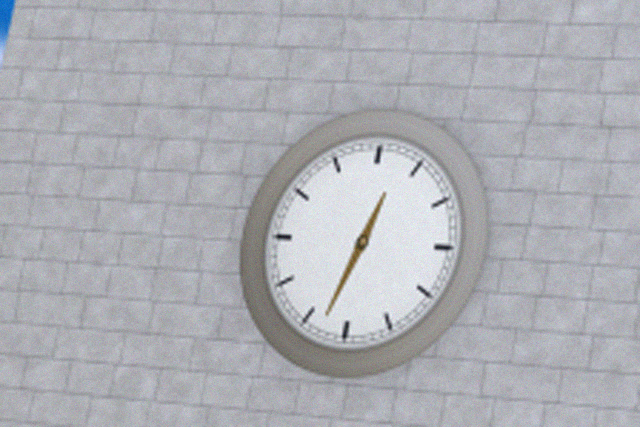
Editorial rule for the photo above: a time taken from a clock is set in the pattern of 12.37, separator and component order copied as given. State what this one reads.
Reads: 12.33
